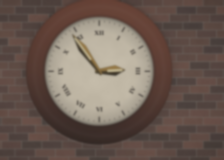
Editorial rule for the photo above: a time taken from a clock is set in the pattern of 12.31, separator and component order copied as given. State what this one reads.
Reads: 2.54
